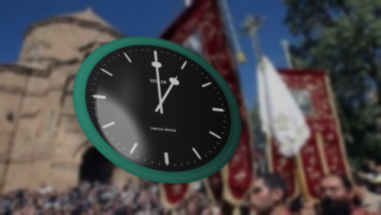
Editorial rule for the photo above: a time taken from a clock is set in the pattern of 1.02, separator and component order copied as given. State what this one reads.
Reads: 1.00
